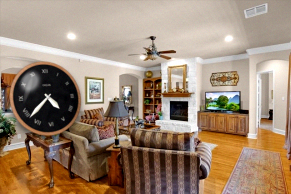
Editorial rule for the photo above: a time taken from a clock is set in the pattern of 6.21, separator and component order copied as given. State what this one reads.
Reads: 4.38
